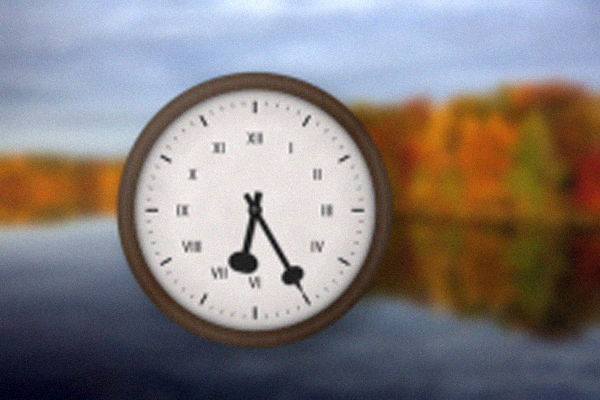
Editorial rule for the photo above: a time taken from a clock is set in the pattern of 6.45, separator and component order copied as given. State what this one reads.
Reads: 6.25
